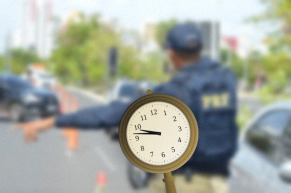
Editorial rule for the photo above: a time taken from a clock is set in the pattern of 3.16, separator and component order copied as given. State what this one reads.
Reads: 9.47
